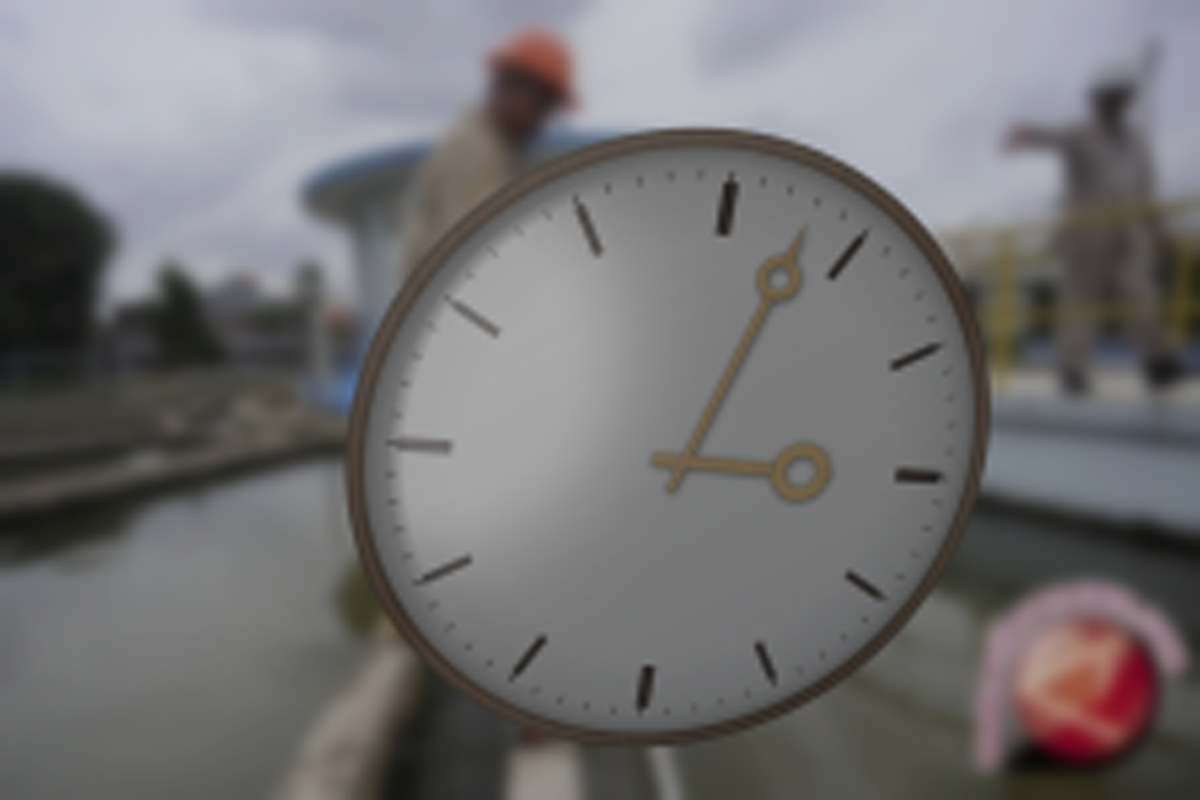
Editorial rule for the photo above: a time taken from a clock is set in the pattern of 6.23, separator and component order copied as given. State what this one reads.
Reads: 3.03
